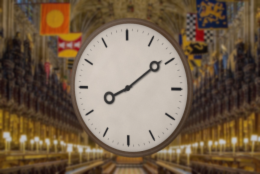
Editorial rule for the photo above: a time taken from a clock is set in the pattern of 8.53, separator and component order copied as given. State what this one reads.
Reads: 8.09
